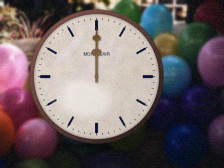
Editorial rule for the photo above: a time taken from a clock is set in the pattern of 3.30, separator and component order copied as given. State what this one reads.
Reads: 12.00
